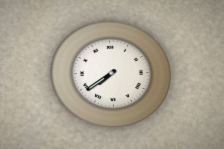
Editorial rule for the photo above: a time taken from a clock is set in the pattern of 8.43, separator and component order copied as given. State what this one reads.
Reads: 7.39
